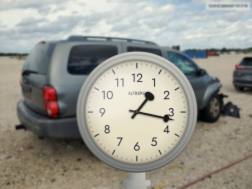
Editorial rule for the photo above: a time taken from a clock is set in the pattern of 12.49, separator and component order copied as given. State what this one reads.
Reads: 1.17
